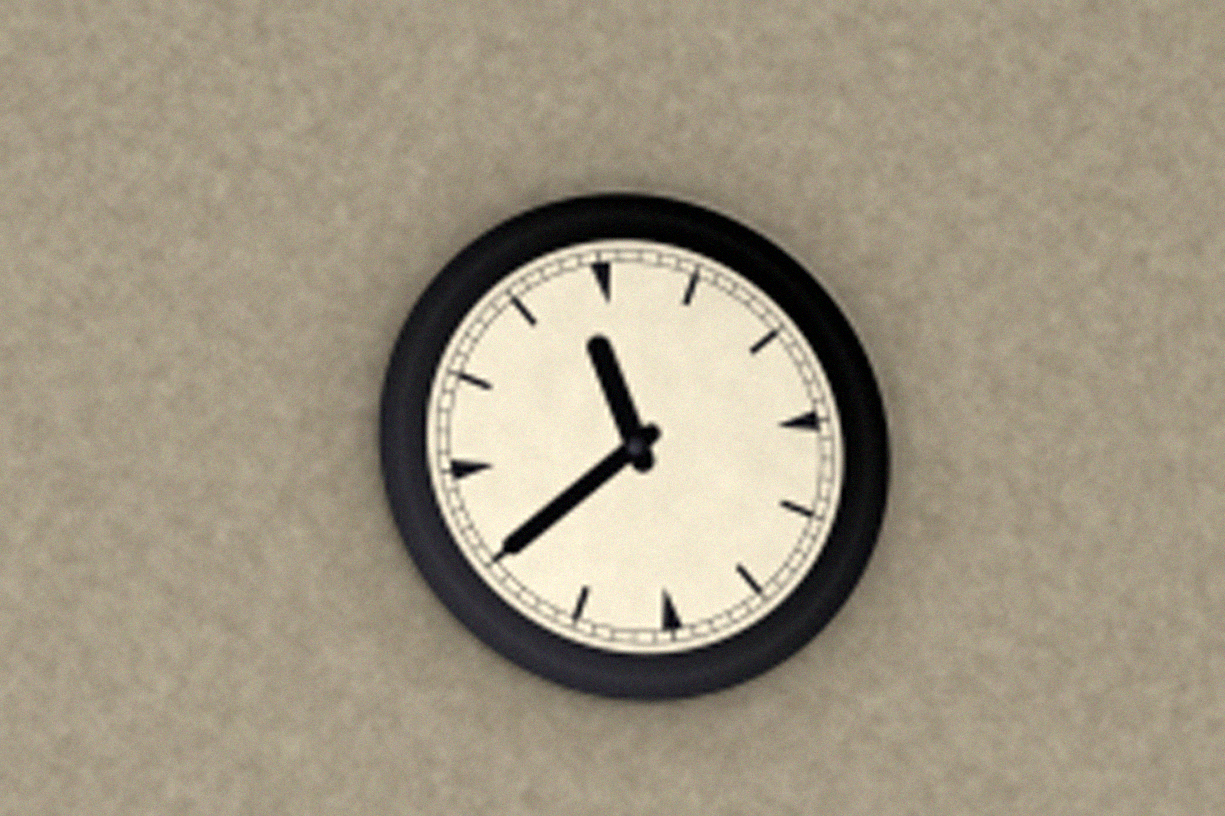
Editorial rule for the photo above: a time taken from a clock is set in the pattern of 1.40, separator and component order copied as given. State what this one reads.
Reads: 11.40
